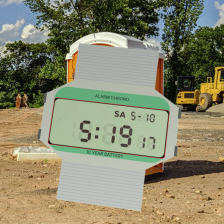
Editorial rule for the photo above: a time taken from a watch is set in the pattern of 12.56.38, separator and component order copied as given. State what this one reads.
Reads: 5.19.17
